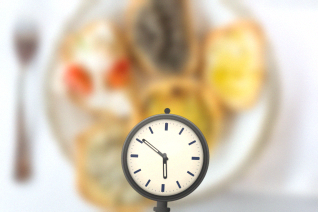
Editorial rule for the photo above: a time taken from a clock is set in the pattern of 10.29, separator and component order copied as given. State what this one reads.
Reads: 5.51
